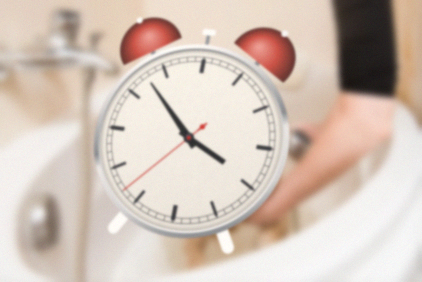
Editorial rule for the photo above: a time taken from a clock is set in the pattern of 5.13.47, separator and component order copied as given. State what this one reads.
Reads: 3.52.37
